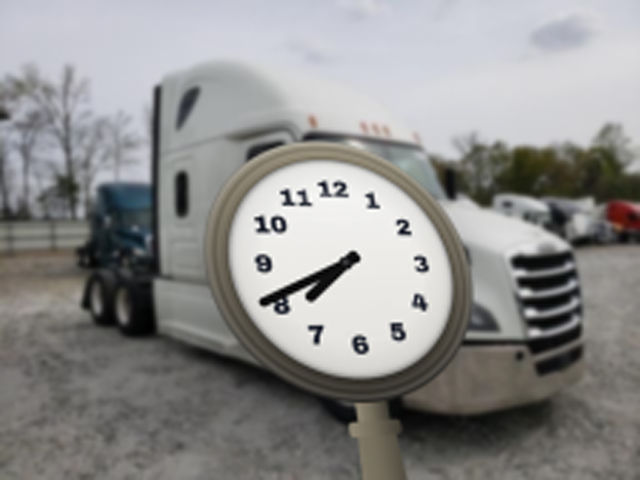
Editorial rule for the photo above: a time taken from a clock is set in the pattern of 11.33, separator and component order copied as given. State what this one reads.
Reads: 7.41
